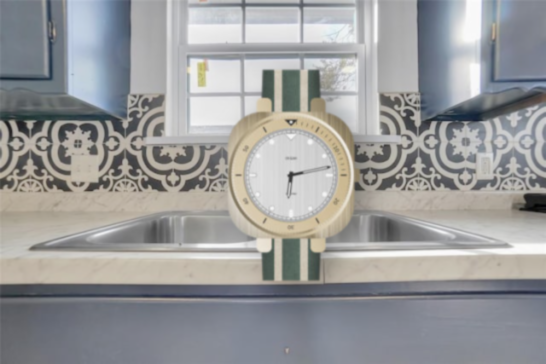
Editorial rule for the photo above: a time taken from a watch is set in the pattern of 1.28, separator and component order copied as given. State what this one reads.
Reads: 6.13
